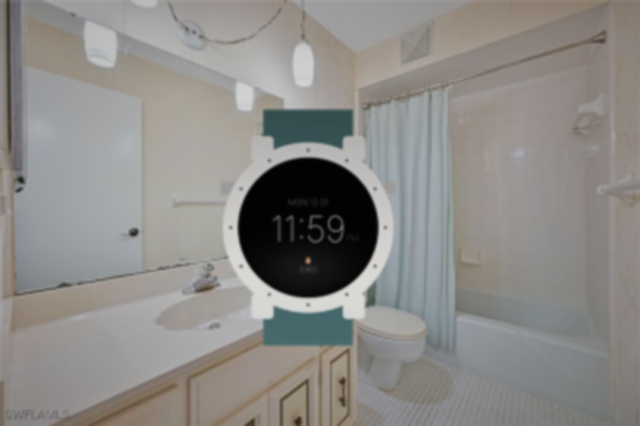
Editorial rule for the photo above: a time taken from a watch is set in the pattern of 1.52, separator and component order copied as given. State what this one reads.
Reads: 11.59
